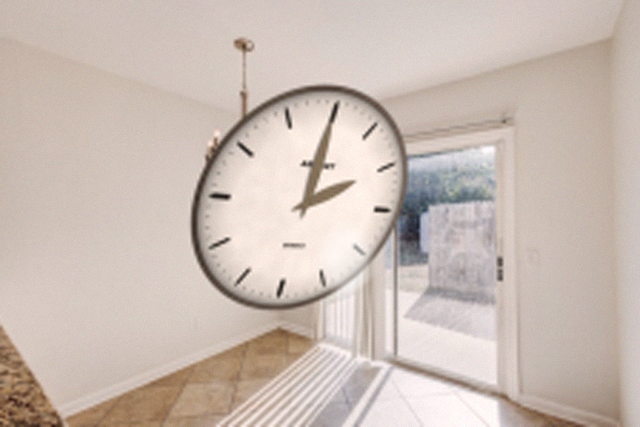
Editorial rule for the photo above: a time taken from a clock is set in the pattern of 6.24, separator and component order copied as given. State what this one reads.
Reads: 2.00
